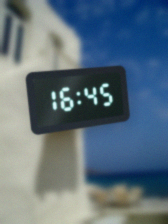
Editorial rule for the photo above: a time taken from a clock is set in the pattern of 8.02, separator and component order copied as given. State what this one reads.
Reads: 16.45
